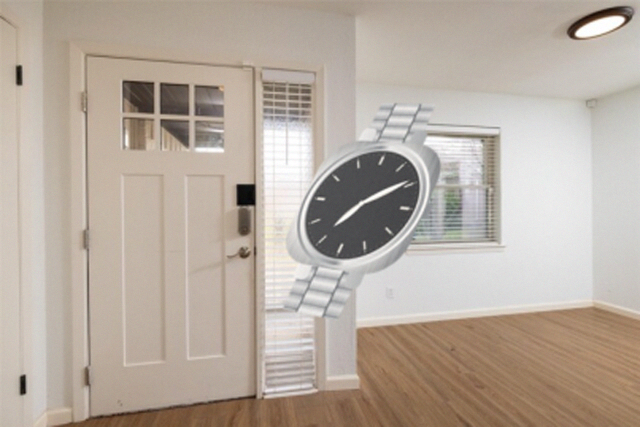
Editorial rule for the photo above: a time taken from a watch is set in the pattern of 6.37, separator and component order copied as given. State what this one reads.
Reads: 7.09
